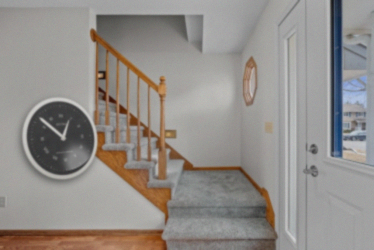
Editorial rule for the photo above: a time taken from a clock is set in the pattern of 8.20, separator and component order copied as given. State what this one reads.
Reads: 12.52
